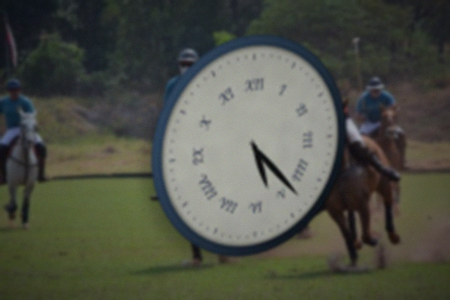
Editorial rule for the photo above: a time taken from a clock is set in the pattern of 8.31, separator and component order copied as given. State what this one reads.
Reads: 5.23
